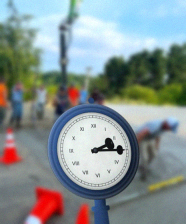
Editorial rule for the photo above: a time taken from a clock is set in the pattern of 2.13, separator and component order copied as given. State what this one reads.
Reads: 2.15
